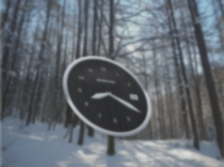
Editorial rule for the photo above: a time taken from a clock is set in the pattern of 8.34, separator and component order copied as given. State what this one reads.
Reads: 8.20
